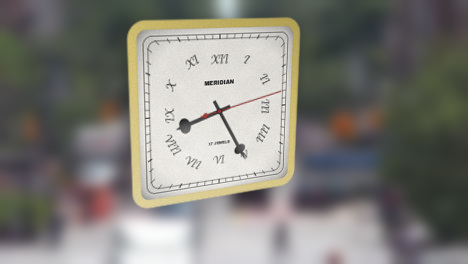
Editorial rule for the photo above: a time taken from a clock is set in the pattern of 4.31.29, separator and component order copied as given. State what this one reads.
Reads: 8.25.13
